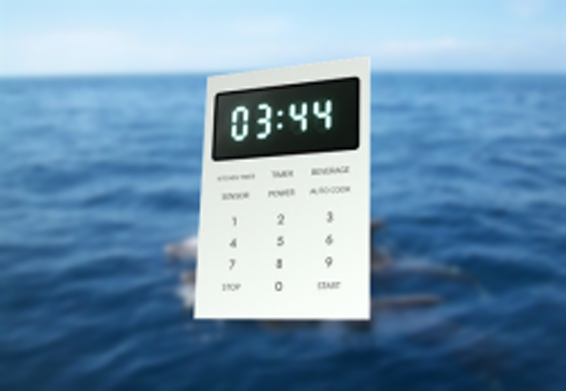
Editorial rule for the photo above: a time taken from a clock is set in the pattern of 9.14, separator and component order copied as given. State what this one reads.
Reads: 3.44
